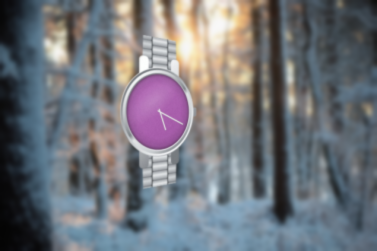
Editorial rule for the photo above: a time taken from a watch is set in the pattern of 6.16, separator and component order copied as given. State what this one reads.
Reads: 5.19
